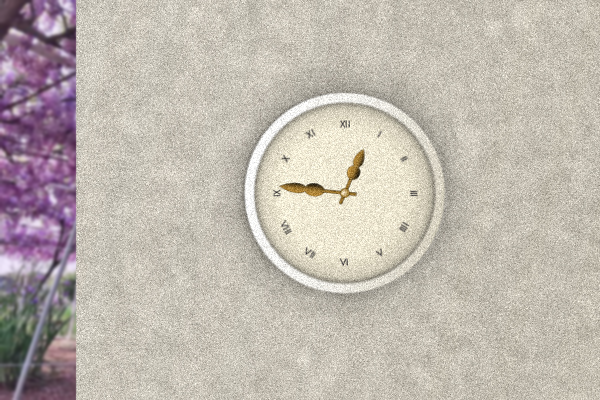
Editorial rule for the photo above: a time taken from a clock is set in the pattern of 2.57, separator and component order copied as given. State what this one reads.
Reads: 12.46
